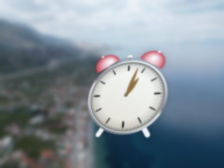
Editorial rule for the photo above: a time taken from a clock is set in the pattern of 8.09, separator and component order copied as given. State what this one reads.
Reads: 1.03
